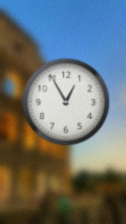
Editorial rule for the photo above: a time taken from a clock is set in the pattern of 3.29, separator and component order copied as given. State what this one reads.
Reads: 12.55
